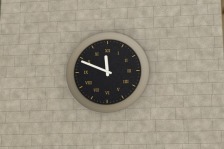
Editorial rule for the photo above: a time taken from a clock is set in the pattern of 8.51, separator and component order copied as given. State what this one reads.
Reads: 11.49
